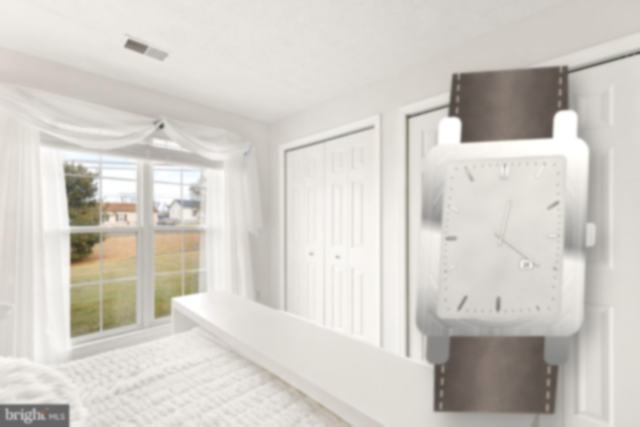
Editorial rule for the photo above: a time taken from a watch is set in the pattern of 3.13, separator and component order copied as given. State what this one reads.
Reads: 12.21
